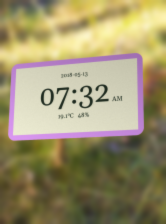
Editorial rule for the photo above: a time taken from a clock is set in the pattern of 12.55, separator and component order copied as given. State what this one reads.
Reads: 7.32
